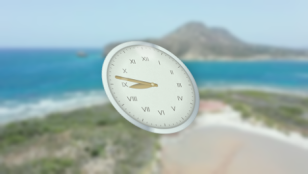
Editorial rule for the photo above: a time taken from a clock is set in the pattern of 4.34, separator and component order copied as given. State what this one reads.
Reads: 8.47
